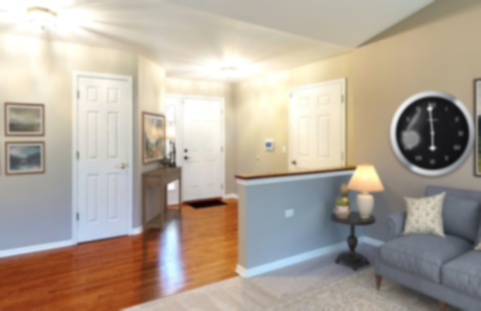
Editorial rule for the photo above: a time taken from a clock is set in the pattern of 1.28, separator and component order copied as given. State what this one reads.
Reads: 5.59
